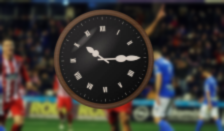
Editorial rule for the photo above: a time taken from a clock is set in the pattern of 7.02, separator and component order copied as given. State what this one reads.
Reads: 10.15
